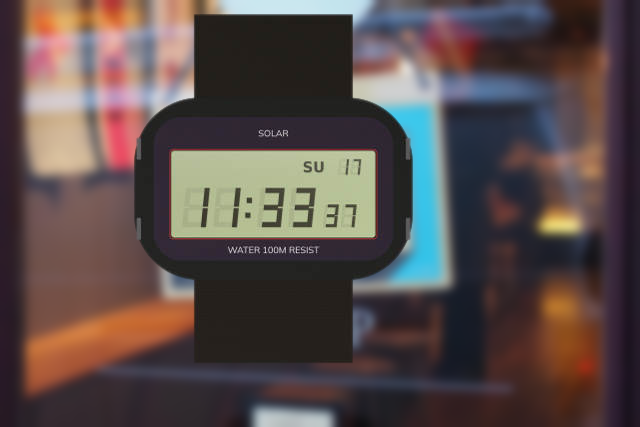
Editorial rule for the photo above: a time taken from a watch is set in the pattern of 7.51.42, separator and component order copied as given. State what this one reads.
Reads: 11.33.37
